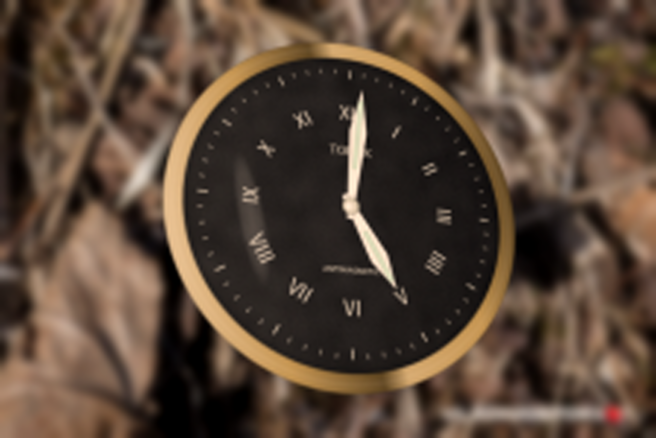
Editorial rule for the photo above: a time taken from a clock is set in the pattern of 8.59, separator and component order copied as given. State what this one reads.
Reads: 5.01
